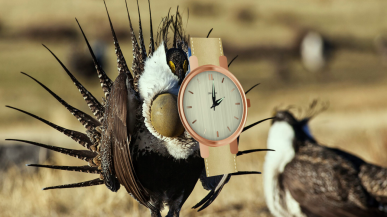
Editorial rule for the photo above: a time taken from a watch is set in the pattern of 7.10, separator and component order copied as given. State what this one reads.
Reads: 2.01
